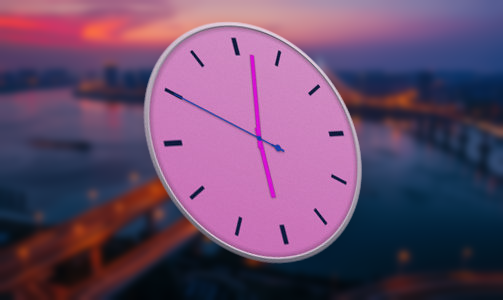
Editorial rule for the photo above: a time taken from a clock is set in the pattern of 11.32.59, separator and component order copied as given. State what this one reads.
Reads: 6.01.50
